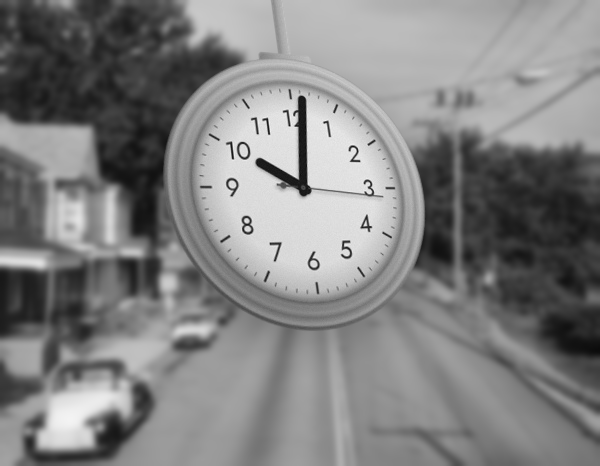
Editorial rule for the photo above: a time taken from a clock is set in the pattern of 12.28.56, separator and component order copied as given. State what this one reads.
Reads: 10.01.16
